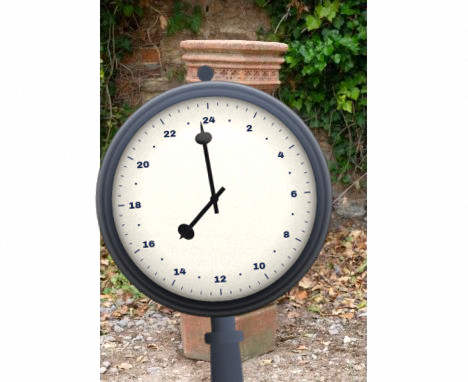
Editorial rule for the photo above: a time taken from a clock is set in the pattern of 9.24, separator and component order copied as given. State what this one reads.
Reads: 14.59
